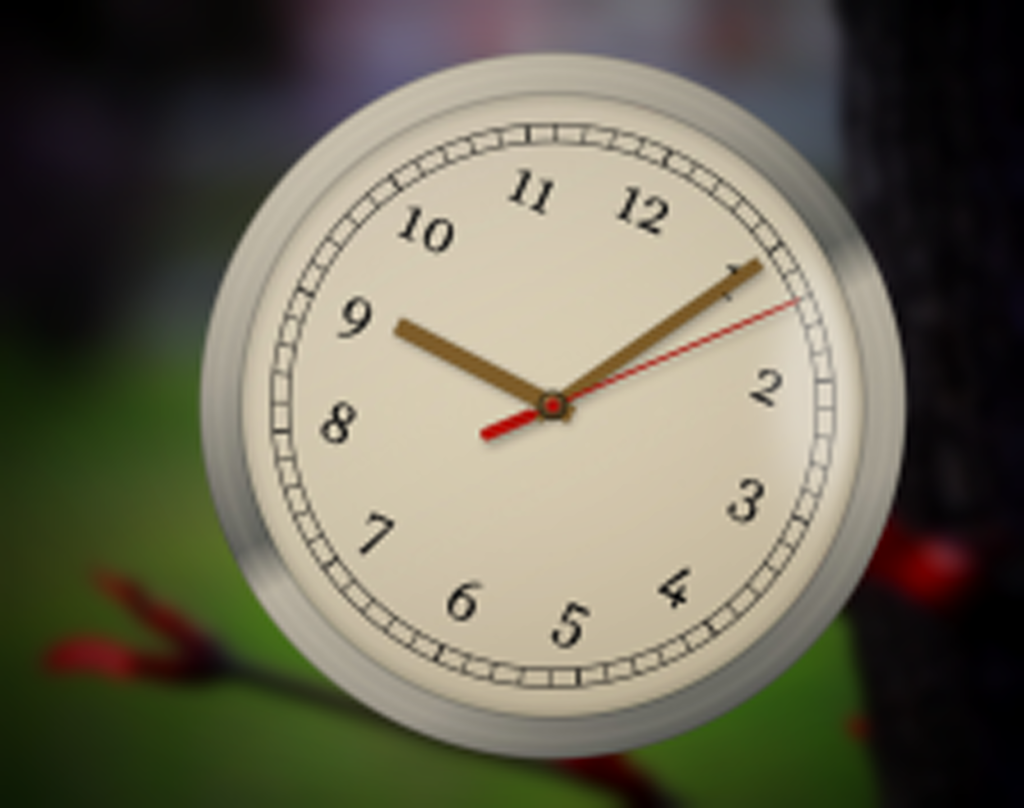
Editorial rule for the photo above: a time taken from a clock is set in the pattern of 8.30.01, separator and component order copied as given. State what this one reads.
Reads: 9.05.07
